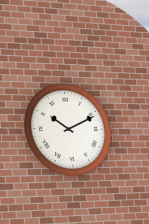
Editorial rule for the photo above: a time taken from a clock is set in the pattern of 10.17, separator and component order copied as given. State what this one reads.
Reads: 10.11
